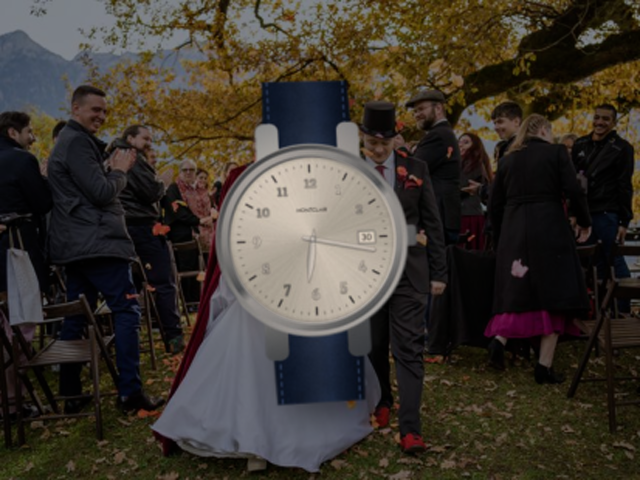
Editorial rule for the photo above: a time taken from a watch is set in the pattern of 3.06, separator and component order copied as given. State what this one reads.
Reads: 6.17
